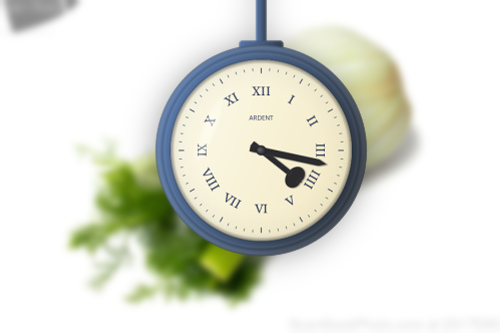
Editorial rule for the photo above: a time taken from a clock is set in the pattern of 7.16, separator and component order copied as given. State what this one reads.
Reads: 4.17
